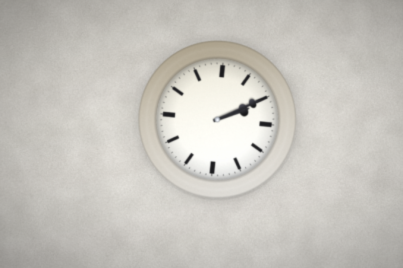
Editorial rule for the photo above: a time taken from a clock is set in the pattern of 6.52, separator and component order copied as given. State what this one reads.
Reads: 2.10
